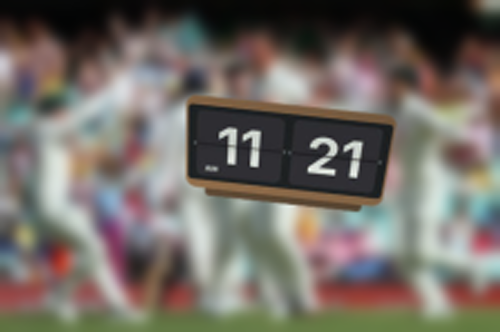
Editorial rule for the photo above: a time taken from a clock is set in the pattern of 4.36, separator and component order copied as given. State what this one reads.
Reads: 11.21
